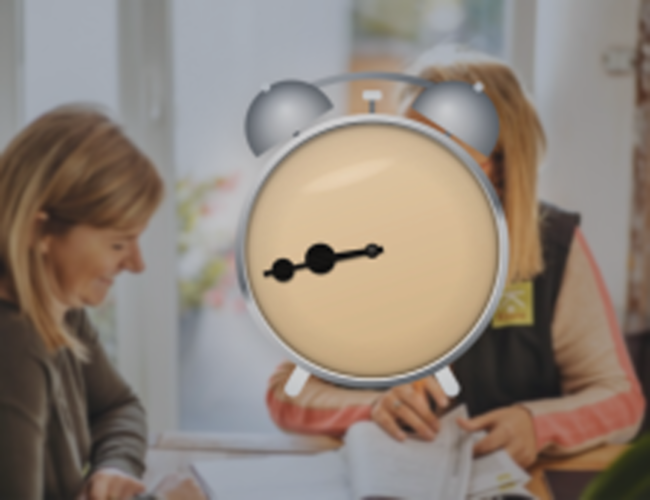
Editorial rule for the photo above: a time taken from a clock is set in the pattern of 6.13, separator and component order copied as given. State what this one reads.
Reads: 8.43
